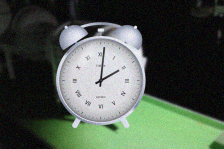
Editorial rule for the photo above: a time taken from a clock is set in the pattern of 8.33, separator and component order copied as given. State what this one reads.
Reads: 2.01
